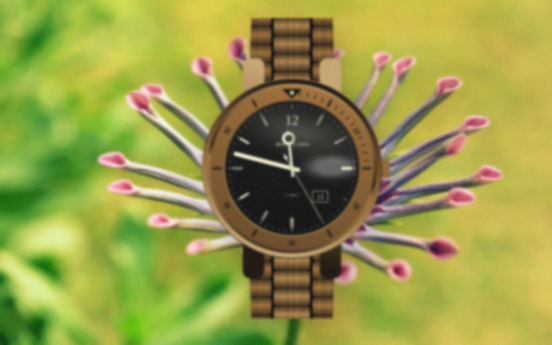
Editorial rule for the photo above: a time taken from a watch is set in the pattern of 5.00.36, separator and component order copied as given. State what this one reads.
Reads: 11.47.25
